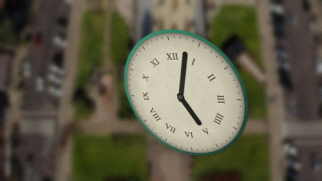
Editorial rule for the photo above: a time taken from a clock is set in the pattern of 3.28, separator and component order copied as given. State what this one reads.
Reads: 5.03
